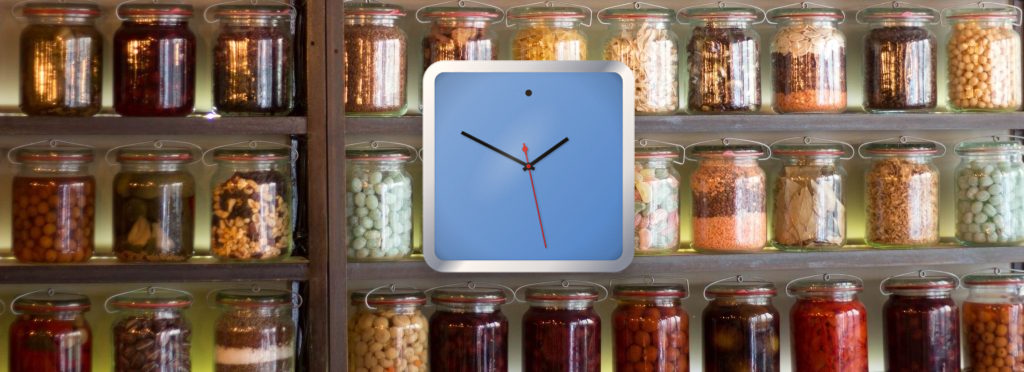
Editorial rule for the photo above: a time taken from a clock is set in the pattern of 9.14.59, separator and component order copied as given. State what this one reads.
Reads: 1.49.28
